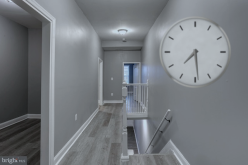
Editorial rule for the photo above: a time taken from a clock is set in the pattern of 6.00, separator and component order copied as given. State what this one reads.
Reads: 7.29
